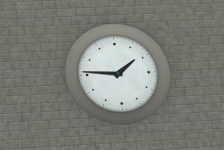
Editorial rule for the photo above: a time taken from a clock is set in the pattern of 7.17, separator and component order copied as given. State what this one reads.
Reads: 1.46
